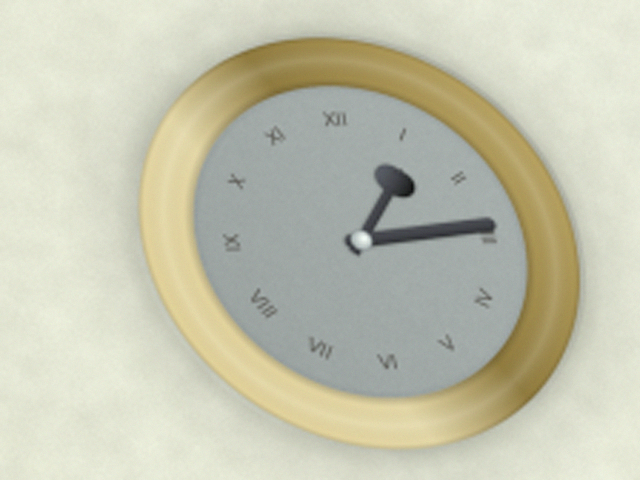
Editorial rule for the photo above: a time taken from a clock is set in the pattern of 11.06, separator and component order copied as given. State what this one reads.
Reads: 1.14
